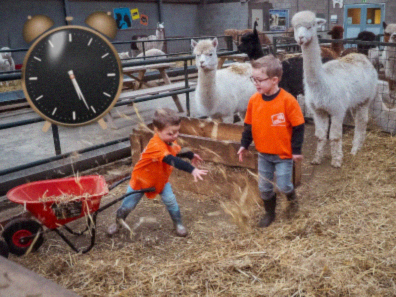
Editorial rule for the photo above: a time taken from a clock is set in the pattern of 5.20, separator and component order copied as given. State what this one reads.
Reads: 5.26
